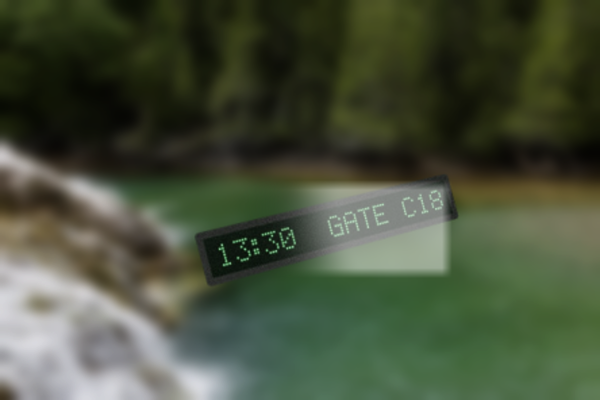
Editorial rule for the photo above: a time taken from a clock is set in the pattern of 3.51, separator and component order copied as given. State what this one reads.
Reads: 13.30
